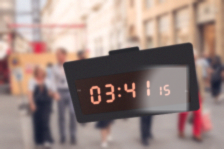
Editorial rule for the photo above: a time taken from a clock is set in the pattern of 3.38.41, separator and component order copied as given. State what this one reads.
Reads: 3.41.15
